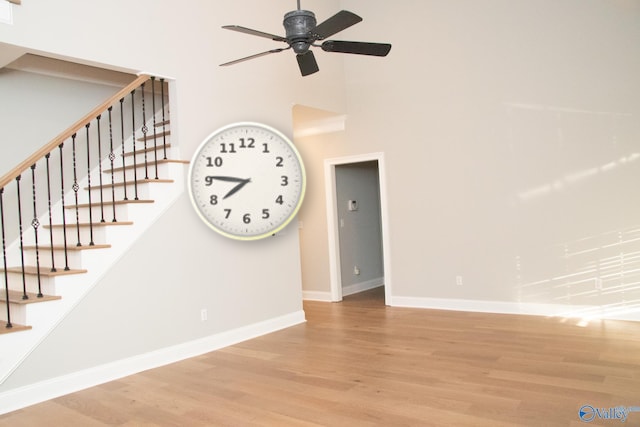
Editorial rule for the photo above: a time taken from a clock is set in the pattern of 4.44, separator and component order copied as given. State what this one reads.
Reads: 7.46
